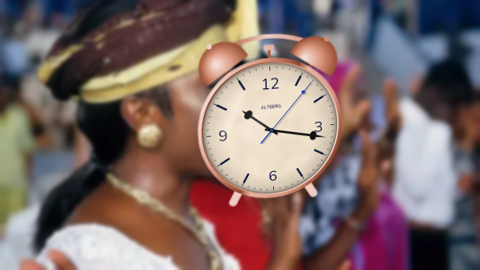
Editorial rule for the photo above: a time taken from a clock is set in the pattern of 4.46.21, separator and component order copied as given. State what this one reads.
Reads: 10.17.07
